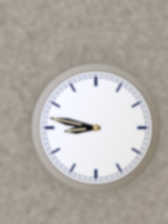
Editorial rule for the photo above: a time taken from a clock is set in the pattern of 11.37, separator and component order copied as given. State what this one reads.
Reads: 8.47
